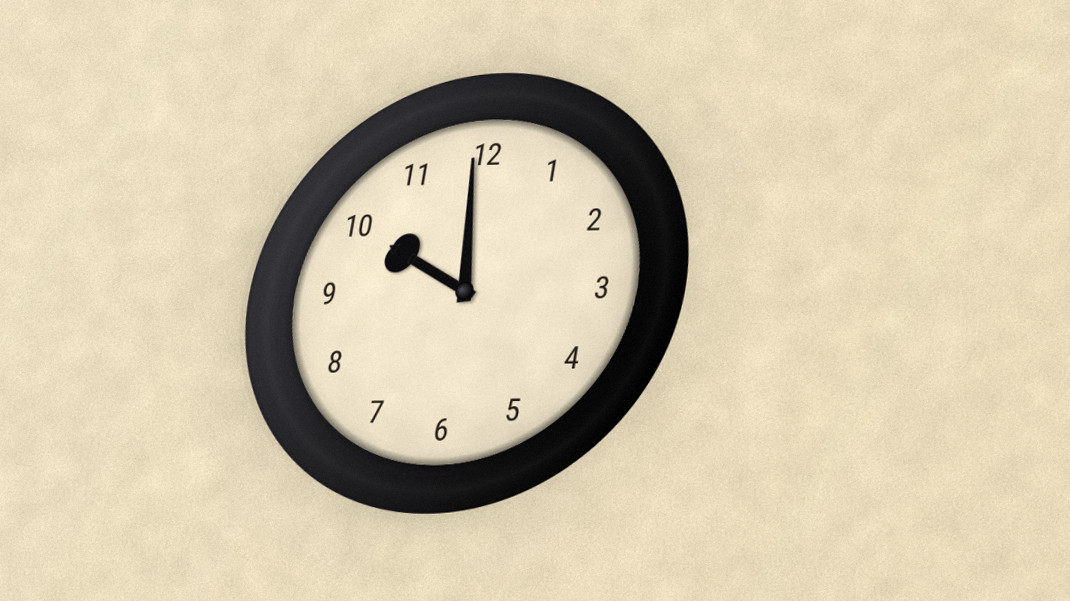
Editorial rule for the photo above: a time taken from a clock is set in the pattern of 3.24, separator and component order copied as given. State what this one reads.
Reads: 9.59
